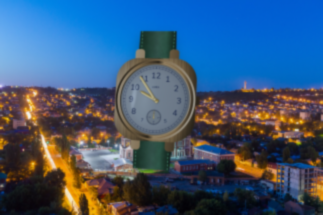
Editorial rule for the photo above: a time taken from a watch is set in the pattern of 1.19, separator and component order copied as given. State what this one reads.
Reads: 9.54
